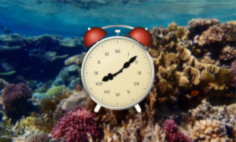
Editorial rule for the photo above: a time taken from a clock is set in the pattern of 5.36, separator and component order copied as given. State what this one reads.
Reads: 8.08
